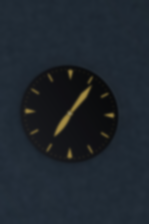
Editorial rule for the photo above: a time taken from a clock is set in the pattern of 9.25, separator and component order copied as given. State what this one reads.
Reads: 7.06
